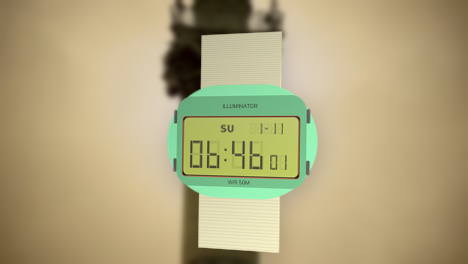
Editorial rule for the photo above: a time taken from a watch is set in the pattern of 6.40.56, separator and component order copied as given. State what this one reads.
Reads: 6.46.01
